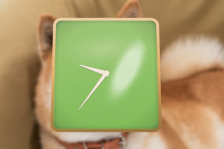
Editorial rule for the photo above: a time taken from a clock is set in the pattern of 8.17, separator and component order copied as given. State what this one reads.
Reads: 9.36
